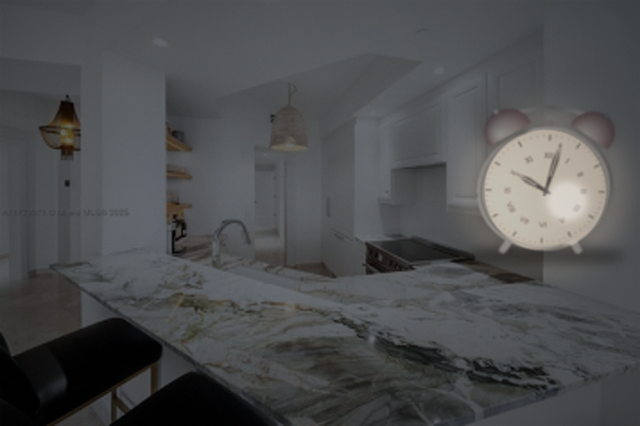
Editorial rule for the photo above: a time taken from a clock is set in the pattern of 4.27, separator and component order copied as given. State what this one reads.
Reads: 10.02
